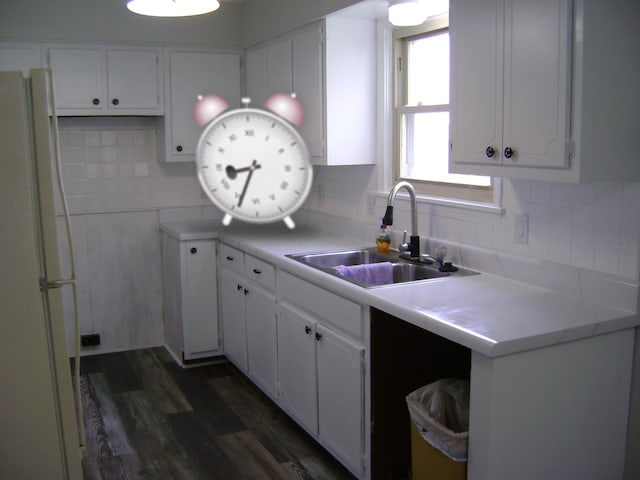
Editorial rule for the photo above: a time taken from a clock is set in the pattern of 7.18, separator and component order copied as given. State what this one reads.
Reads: 8.34
